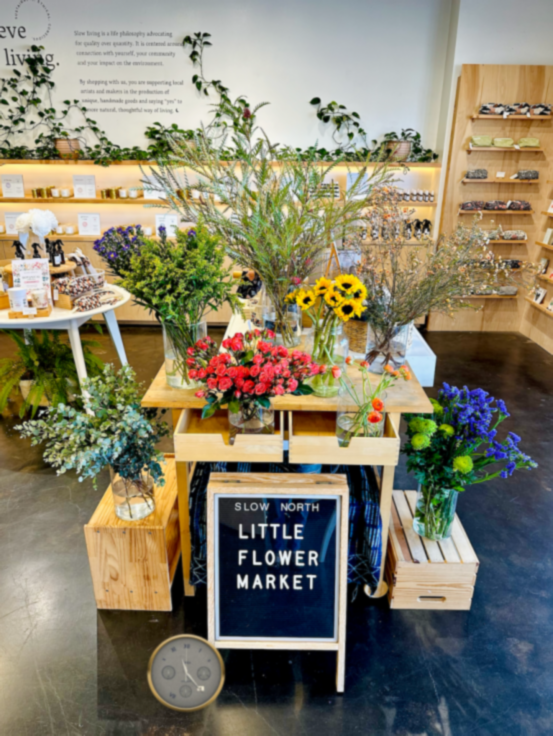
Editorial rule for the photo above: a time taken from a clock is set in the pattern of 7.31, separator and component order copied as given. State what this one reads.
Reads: 11.23
